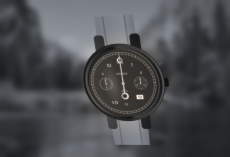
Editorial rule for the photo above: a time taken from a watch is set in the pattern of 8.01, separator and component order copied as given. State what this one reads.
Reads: 6.00
